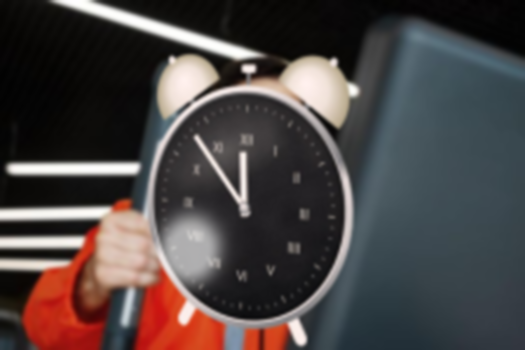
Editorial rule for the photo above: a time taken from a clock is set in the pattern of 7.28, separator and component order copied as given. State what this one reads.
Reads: 11.53
